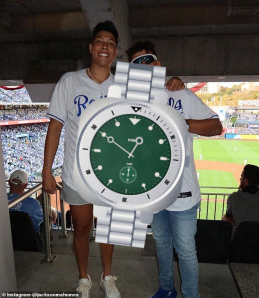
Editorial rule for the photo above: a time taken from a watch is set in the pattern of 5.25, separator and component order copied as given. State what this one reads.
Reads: 12.50
